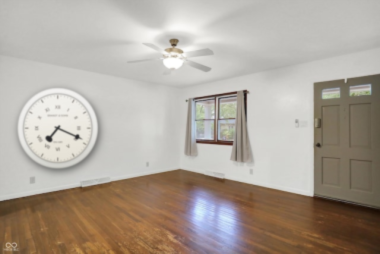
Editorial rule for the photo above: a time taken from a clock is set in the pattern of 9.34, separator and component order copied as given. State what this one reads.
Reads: 7.19
